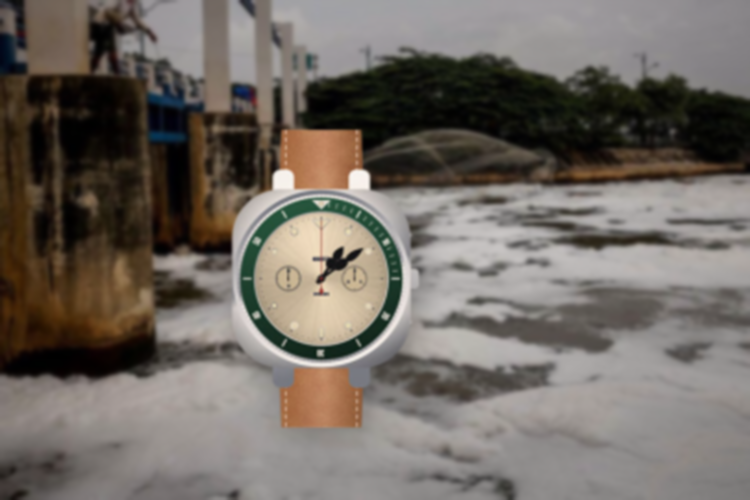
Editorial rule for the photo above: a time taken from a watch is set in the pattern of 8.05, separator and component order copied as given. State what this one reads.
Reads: 1.09
